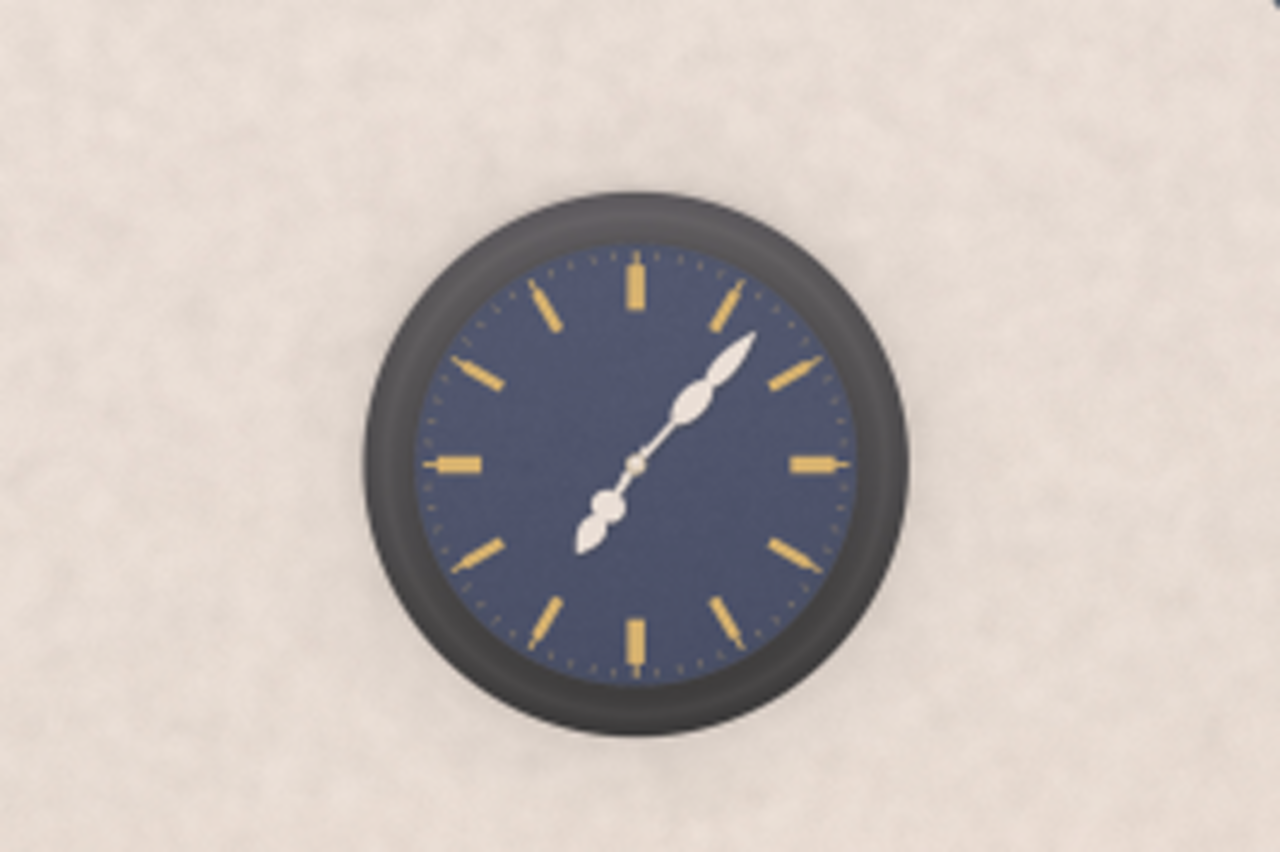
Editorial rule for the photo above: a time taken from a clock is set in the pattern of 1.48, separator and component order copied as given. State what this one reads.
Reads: 7.07
